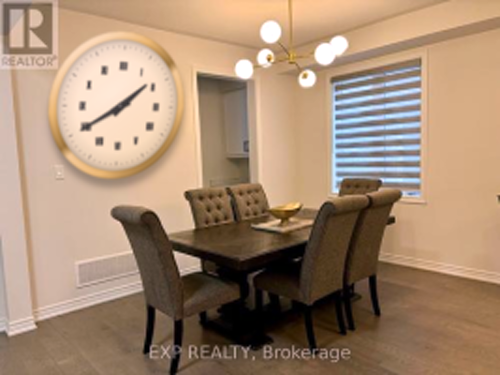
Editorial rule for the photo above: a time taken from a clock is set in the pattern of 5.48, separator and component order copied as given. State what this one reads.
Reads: 1.40
